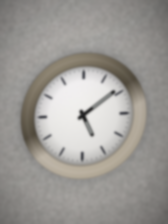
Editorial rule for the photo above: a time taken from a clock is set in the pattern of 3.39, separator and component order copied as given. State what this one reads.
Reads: 5.09
